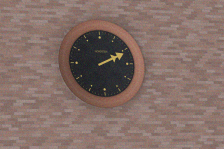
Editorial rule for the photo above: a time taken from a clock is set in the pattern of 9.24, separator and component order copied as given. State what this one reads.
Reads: 2.11
